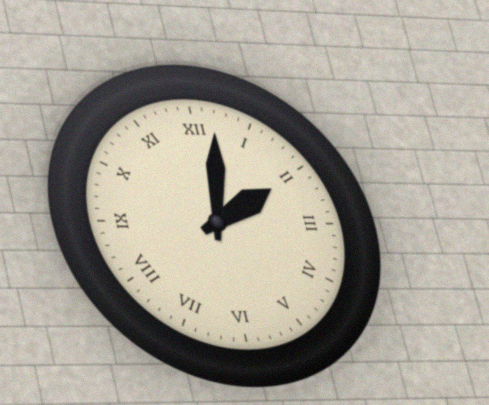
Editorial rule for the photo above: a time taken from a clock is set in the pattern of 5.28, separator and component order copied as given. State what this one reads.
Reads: 2.02
